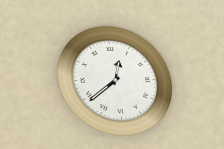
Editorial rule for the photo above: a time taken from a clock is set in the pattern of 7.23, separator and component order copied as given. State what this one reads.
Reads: 12.39
